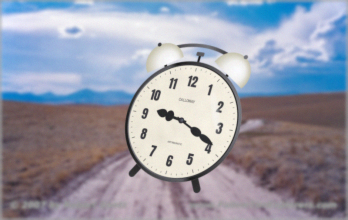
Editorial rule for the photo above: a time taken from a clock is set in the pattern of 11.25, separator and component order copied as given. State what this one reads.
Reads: 9.19
